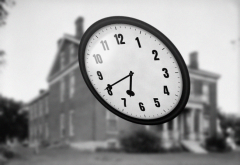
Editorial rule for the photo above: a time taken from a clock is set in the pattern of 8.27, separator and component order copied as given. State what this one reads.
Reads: 6.41
